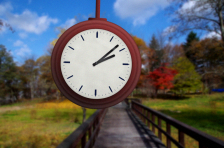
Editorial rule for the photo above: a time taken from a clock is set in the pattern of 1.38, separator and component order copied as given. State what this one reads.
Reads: 2.08
